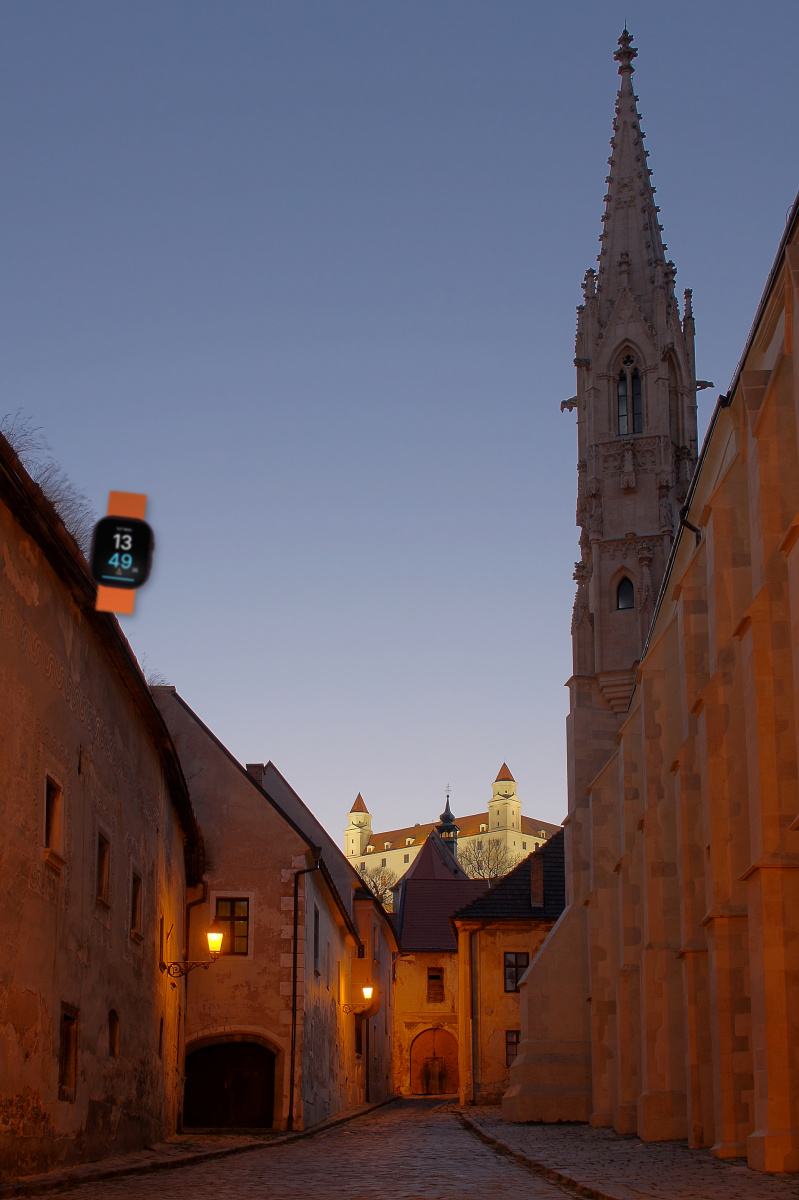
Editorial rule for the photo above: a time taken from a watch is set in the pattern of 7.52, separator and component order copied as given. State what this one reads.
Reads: 13.49
